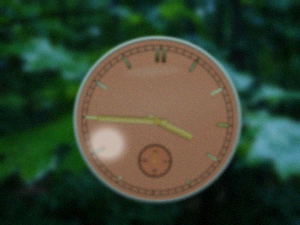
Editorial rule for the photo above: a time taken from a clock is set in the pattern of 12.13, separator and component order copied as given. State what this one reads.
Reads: 3.45
